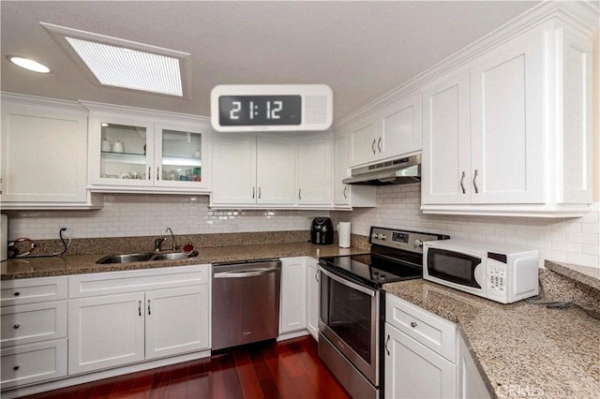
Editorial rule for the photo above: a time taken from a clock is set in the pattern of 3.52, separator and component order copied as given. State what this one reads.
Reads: 21.12
